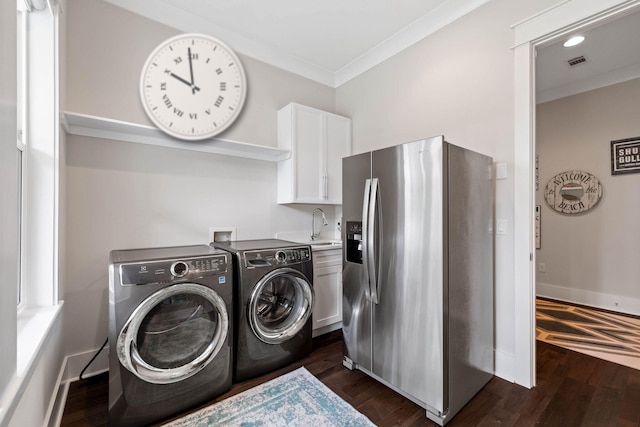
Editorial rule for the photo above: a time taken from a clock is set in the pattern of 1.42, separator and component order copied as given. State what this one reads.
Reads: 9.59
